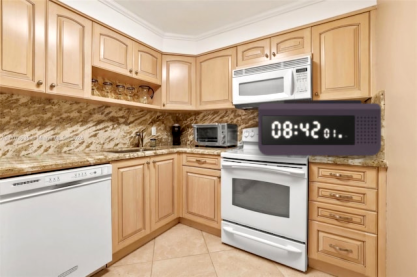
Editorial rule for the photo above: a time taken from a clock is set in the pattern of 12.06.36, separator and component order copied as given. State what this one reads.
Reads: 8.42.01
